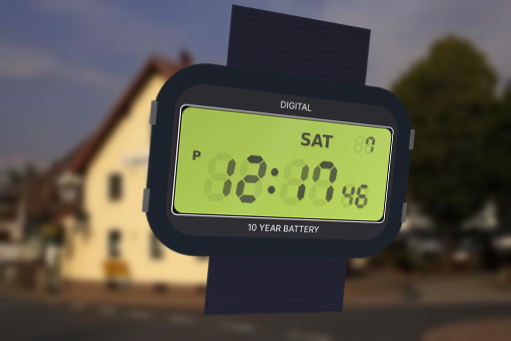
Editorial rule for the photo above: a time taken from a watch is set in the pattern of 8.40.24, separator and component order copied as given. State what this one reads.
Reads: 12.17.46
